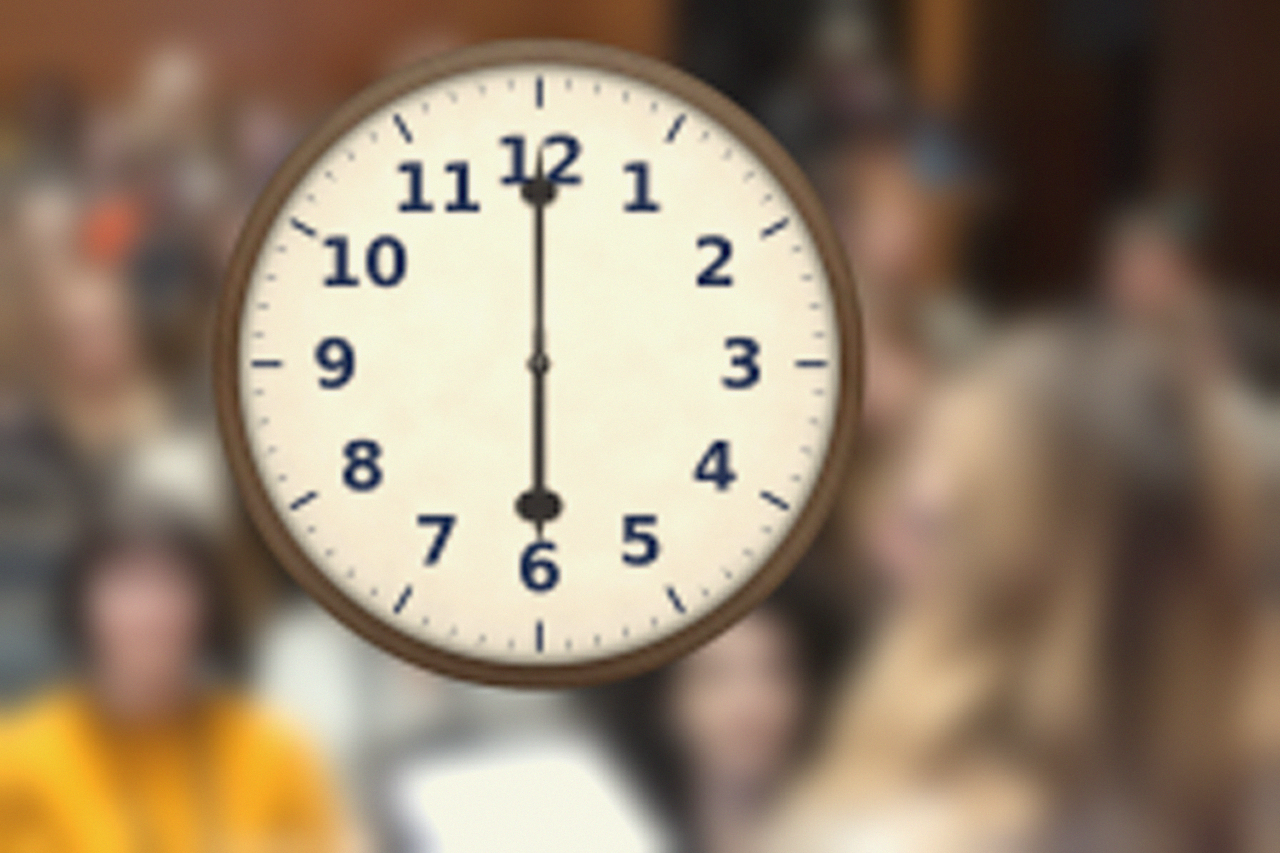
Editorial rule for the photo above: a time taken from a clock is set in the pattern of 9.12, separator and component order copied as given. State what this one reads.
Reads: 6.00
